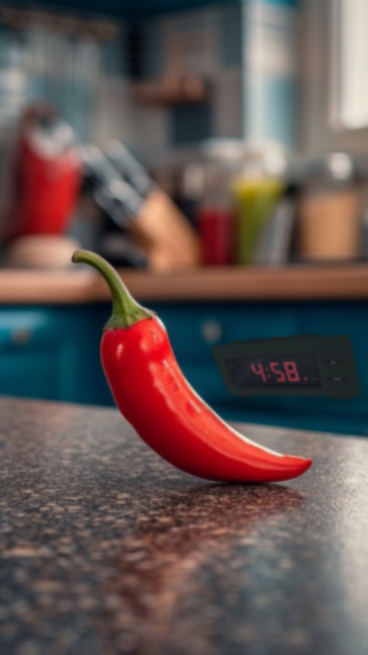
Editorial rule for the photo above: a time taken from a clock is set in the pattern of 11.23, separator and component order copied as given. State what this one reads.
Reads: 4.58
